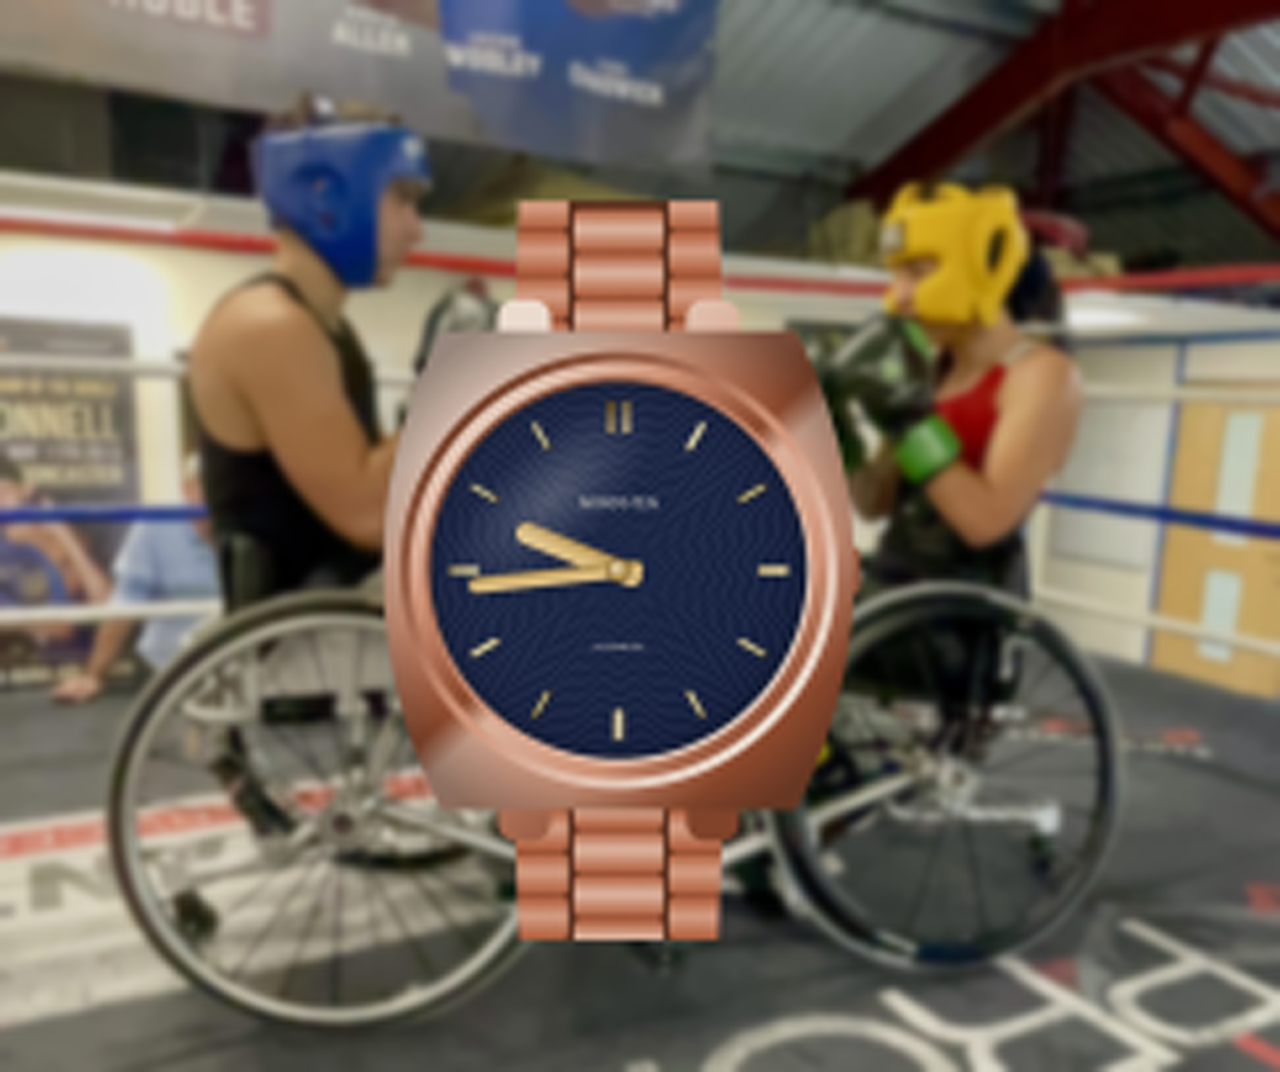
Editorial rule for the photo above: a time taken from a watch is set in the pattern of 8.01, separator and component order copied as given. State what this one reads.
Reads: 9.44
